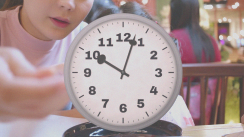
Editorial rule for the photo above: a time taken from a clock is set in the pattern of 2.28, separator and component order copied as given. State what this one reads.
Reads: 10.03
